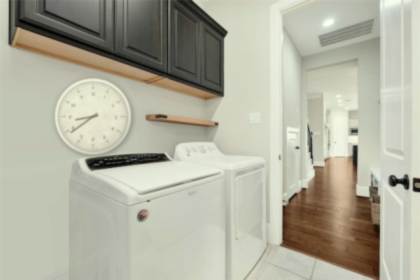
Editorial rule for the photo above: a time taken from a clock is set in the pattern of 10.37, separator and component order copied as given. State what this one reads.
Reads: 8.39
